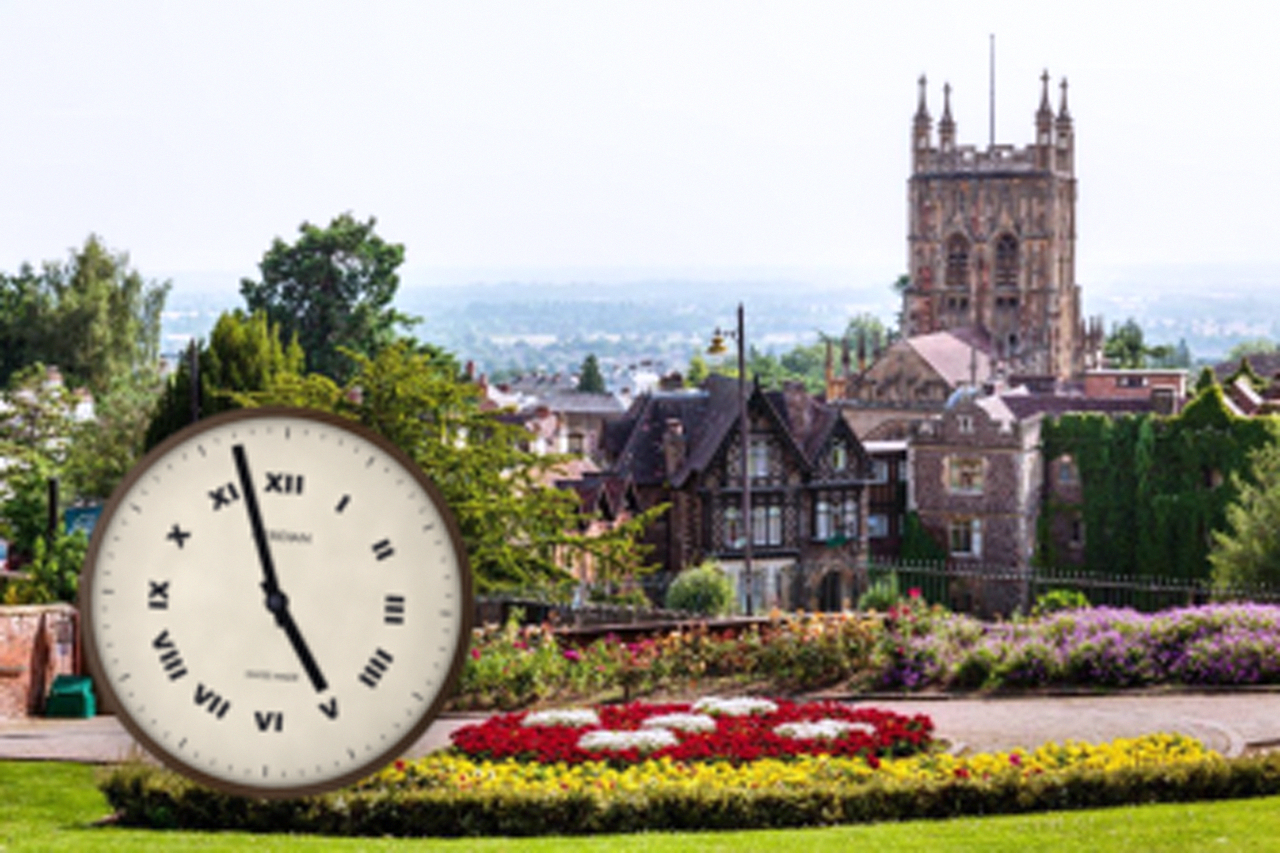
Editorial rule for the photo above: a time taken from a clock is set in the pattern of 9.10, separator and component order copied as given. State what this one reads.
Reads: 4.57
